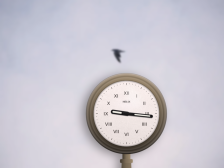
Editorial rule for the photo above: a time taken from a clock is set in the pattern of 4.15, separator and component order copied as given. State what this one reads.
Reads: 9.16
